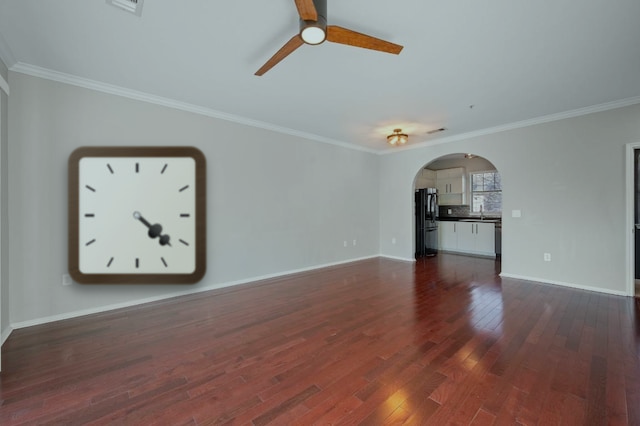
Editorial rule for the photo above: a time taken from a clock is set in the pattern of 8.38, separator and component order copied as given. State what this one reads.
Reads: 4.22
